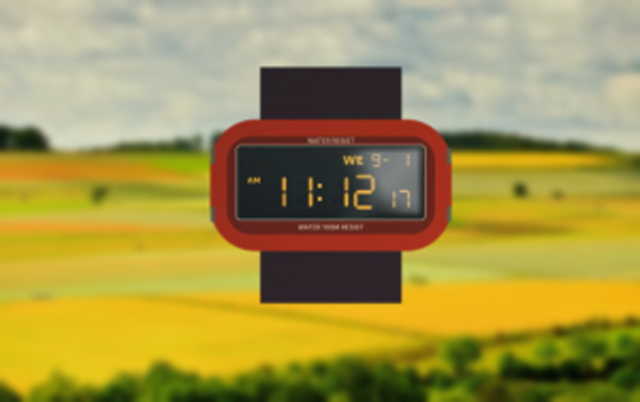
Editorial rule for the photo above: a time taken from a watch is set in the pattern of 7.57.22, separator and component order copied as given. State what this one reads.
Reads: 11.12.17
